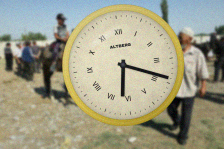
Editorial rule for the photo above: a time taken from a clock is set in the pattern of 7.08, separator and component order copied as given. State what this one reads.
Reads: 6.19
